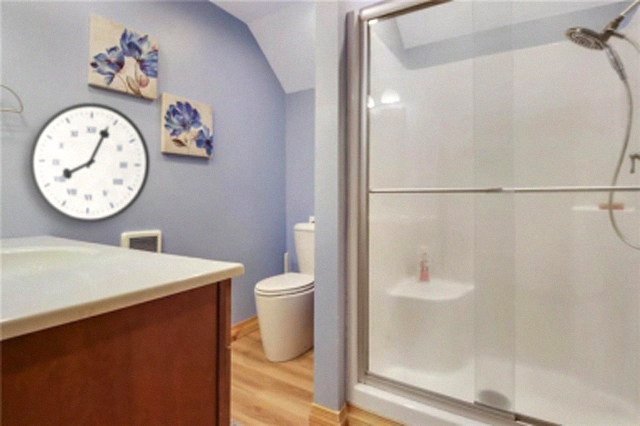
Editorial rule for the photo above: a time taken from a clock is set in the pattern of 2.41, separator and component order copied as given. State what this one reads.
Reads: 8.04
